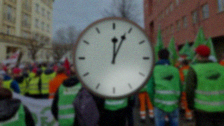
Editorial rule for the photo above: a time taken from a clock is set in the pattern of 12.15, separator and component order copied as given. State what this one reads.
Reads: 12.04
